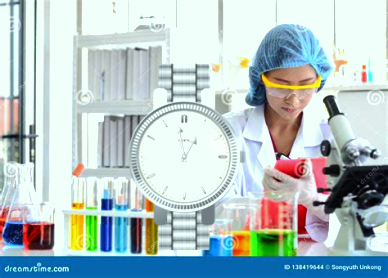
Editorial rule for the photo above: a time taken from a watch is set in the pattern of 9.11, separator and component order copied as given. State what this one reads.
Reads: 12.58
